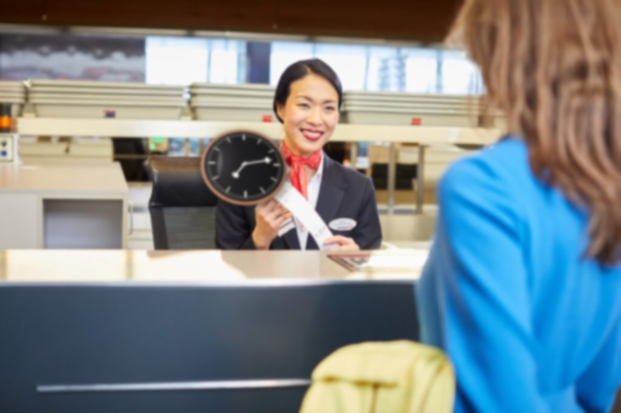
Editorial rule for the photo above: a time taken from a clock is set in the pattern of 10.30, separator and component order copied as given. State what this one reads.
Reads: 7.13
